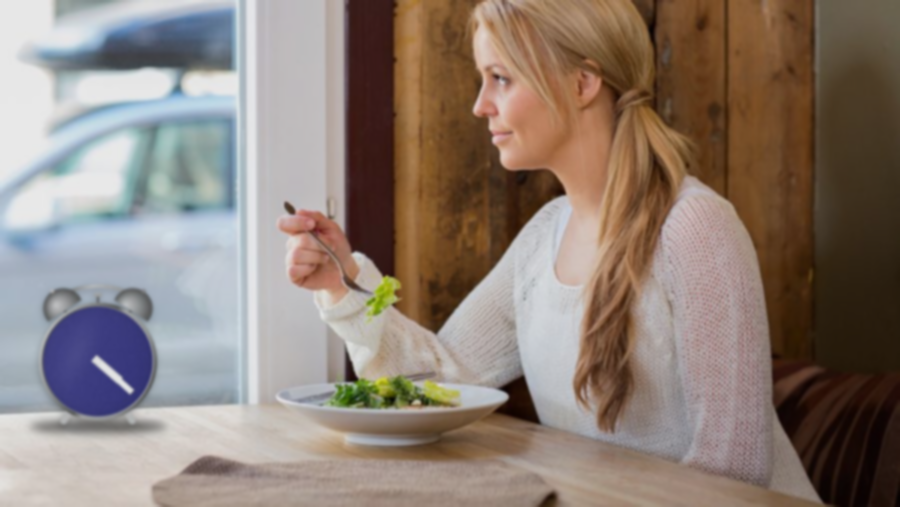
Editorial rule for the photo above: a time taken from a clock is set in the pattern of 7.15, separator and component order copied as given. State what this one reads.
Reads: 4.22
